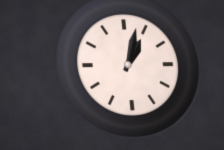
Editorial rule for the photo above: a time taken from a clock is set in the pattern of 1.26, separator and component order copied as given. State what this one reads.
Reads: 1.03
